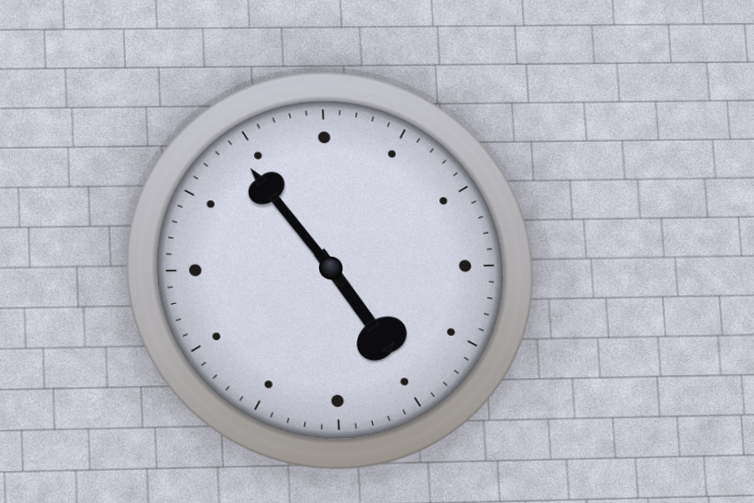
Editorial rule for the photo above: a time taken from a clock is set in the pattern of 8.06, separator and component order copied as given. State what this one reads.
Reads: 4.54
